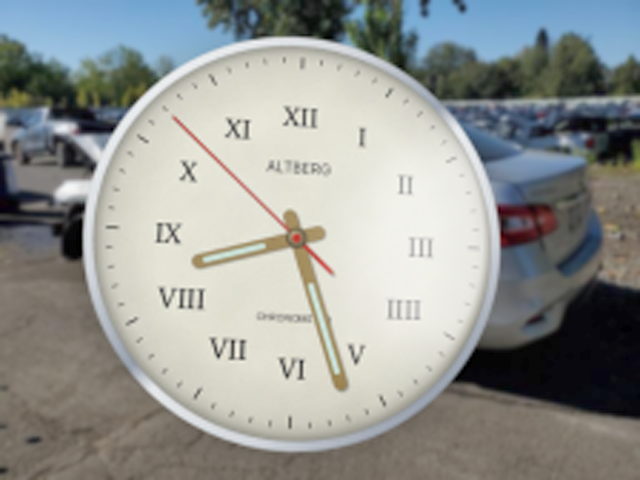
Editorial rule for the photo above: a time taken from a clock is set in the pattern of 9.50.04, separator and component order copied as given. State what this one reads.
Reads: 8.26.52
